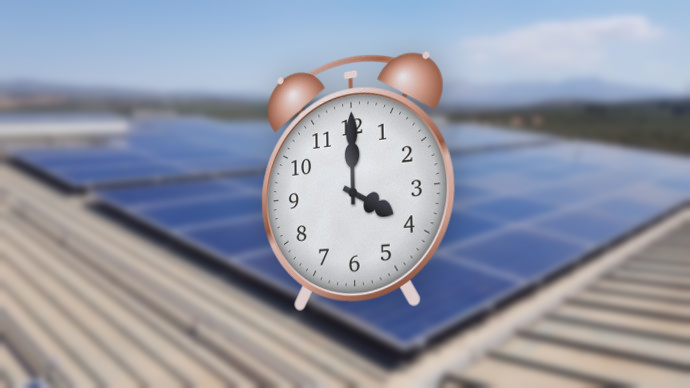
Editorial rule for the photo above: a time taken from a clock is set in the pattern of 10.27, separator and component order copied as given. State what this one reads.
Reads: 4.00
